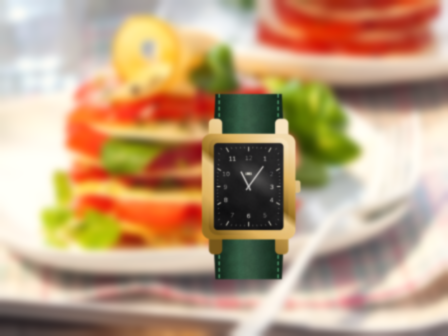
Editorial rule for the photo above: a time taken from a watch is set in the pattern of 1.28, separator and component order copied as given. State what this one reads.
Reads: 11.06
